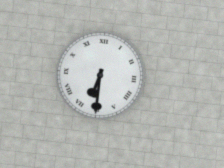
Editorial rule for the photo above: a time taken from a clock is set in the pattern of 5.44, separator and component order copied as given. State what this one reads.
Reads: 6.30
